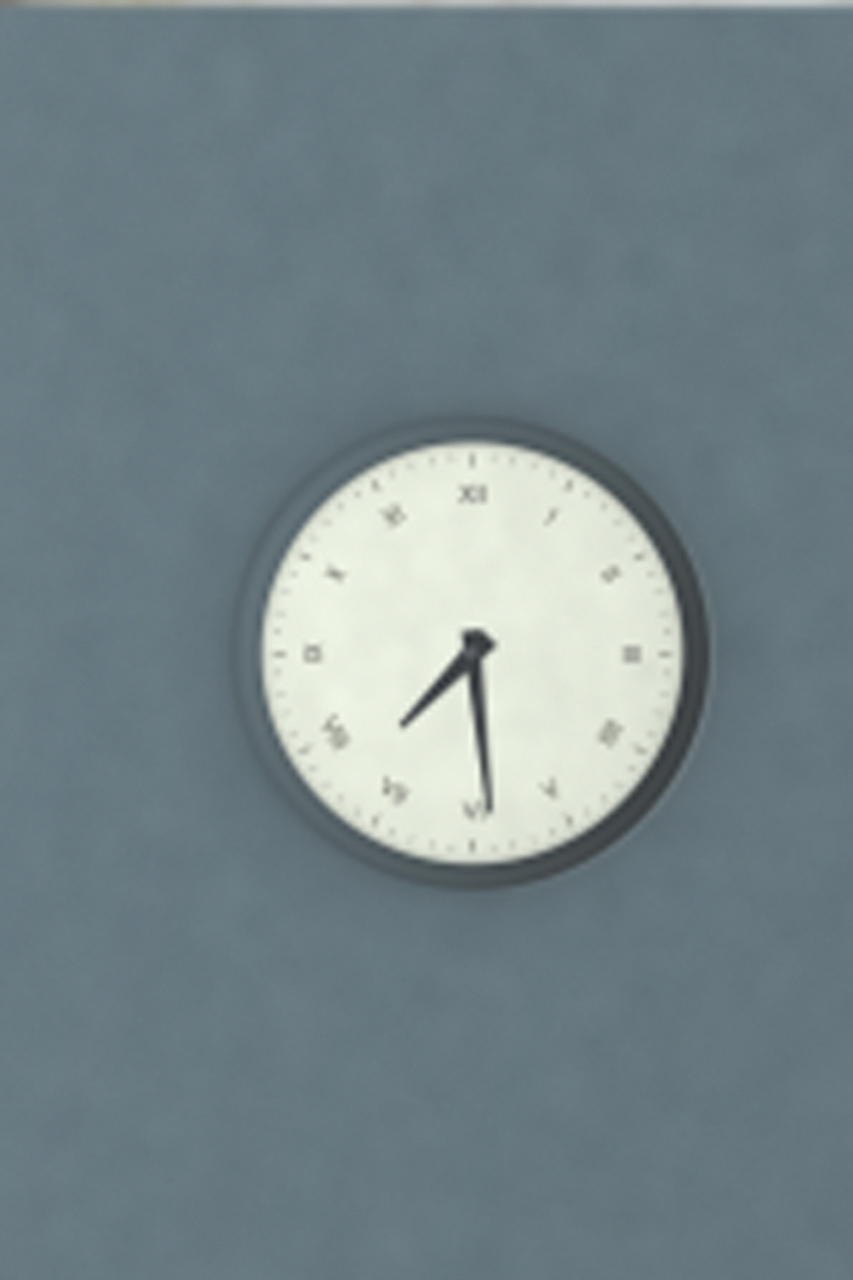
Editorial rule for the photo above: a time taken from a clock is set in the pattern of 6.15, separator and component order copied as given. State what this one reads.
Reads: 7.29
